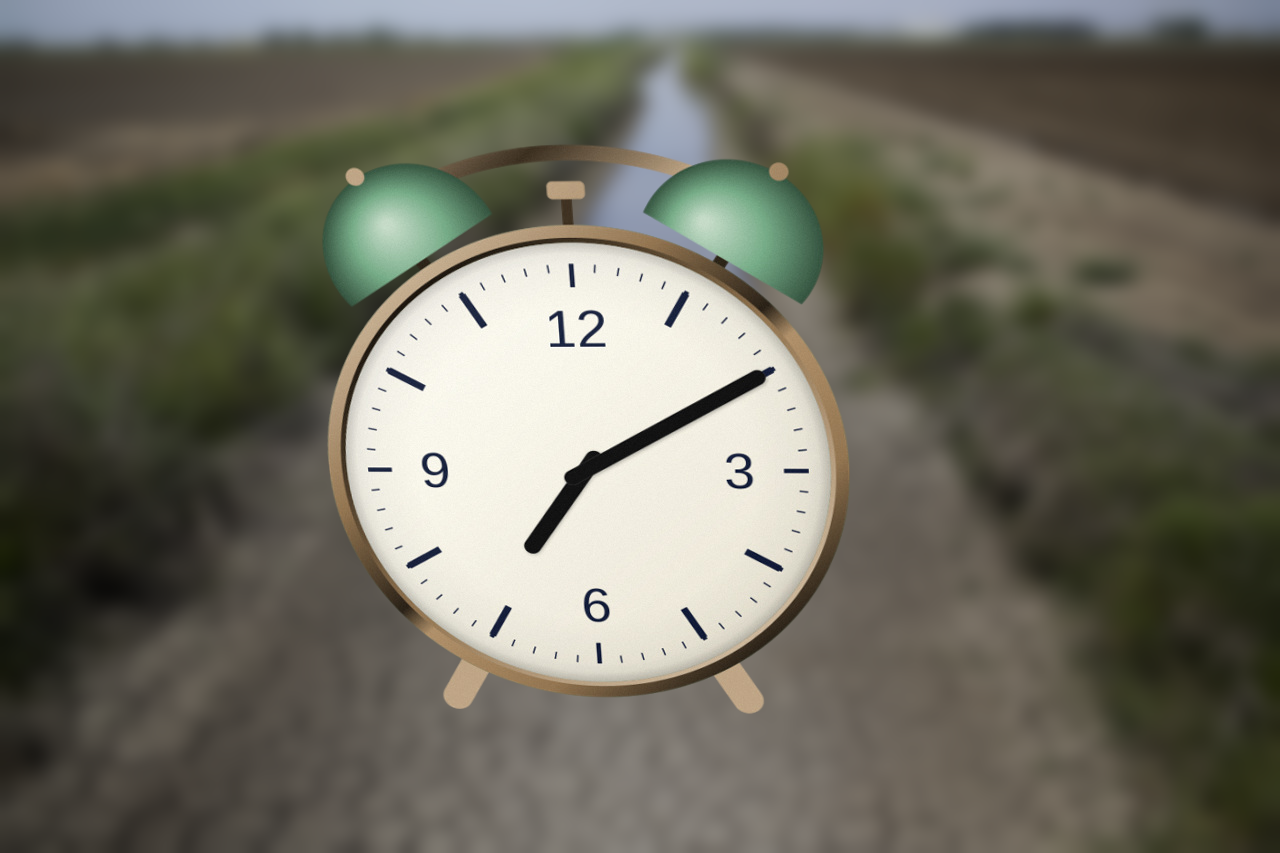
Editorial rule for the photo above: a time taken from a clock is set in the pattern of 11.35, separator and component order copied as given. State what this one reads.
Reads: 7.10
